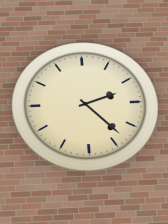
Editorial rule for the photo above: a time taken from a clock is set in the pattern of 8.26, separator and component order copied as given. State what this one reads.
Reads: 2.23
